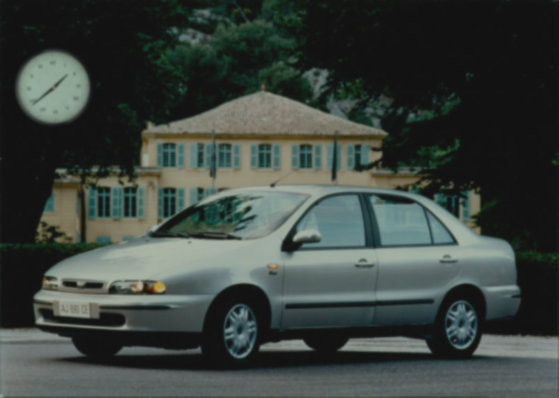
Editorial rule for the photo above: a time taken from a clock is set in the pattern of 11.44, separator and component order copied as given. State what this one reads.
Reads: 1.39
